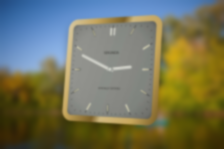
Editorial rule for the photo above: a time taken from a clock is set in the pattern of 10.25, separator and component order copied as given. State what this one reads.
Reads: 2.49
